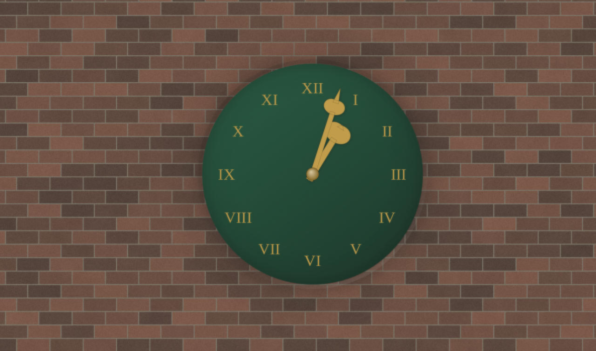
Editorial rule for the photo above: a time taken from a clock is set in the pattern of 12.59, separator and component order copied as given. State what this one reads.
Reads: 1.03
